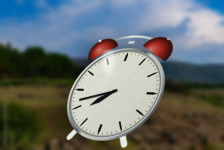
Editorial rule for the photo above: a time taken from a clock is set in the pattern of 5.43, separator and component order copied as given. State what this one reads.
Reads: 7.42
